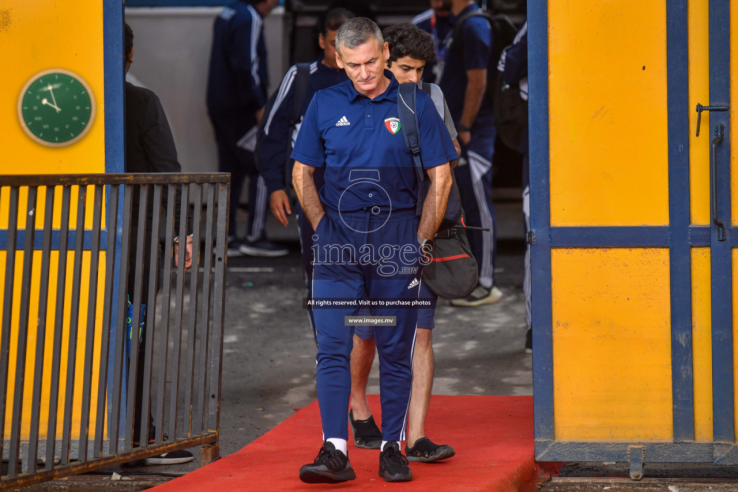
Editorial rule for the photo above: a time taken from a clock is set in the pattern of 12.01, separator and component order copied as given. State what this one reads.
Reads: 9.57
